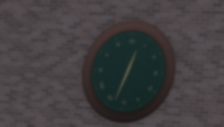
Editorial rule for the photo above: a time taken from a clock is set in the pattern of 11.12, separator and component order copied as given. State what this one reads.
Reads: 12.33
